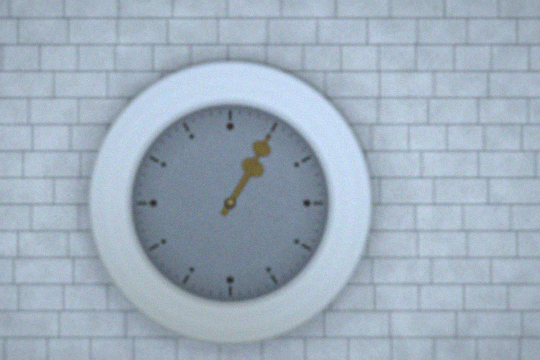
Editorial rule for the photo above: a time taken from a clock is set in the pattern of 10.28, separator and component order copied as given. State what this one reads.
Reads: 1.05
